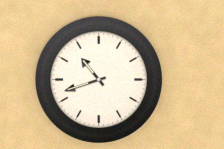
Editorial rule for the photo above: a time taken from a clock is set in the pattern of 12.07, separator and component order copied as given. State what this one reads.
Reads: 10.42
